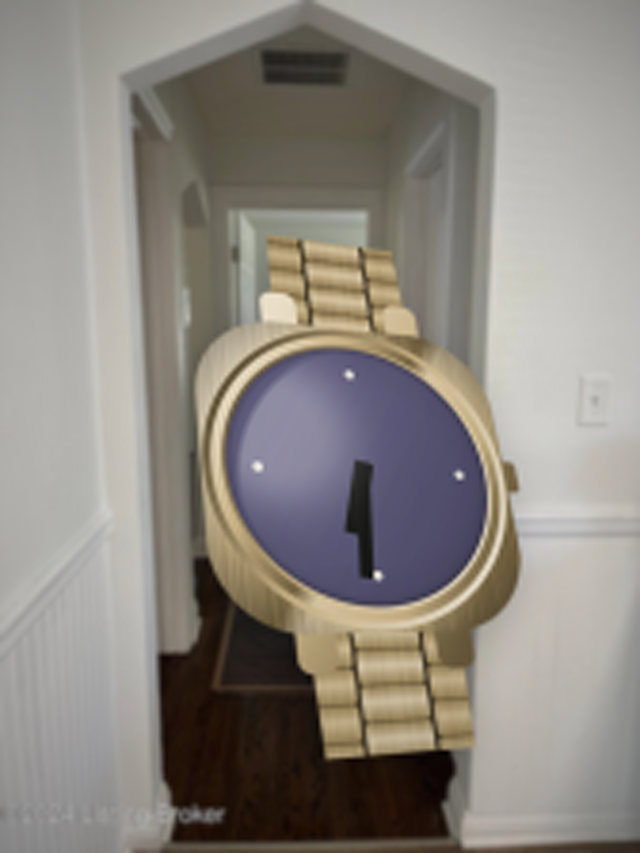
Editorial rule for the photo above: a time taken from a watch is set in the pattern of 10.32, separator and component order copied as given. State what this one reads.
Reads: 6.31
